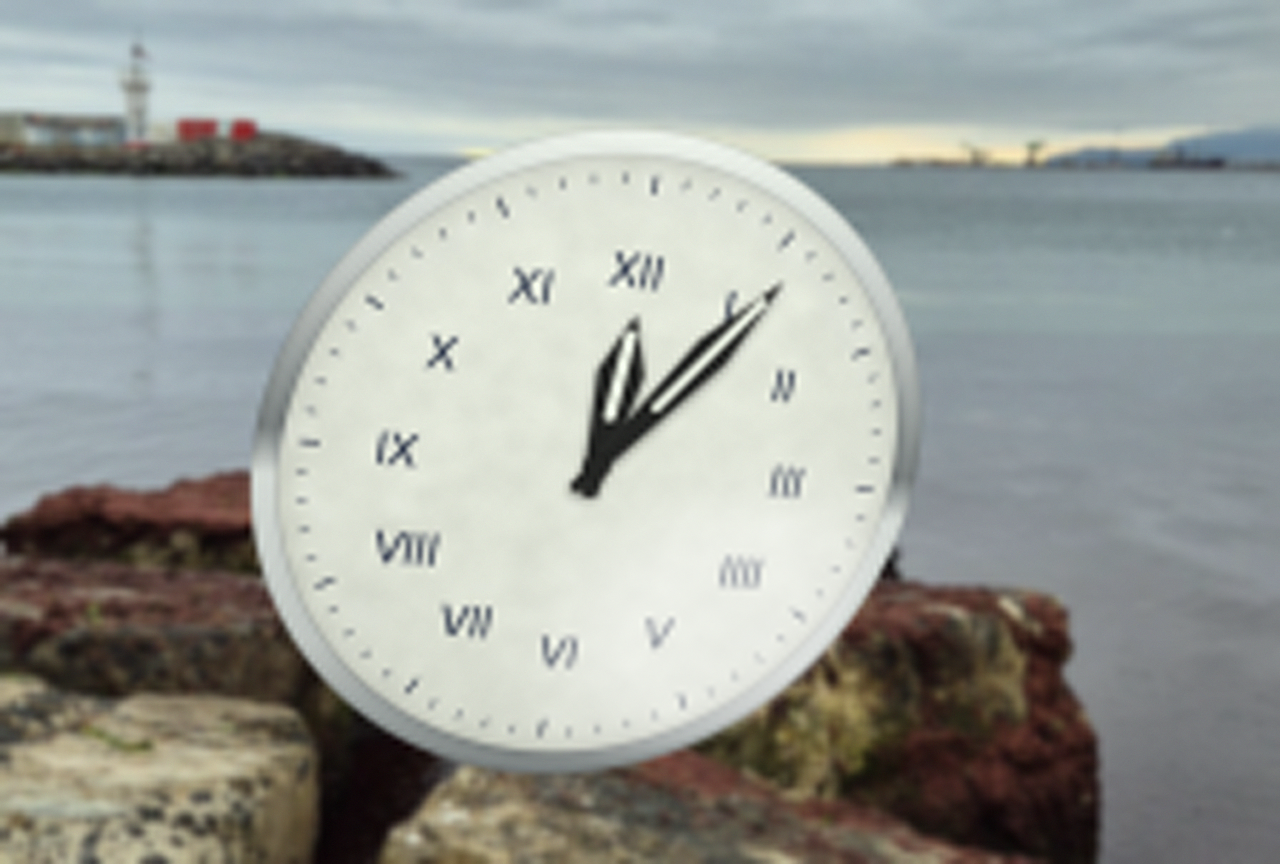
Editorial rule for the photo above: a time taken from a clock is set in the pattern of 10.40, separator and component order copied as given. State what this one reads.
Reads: 12.06
